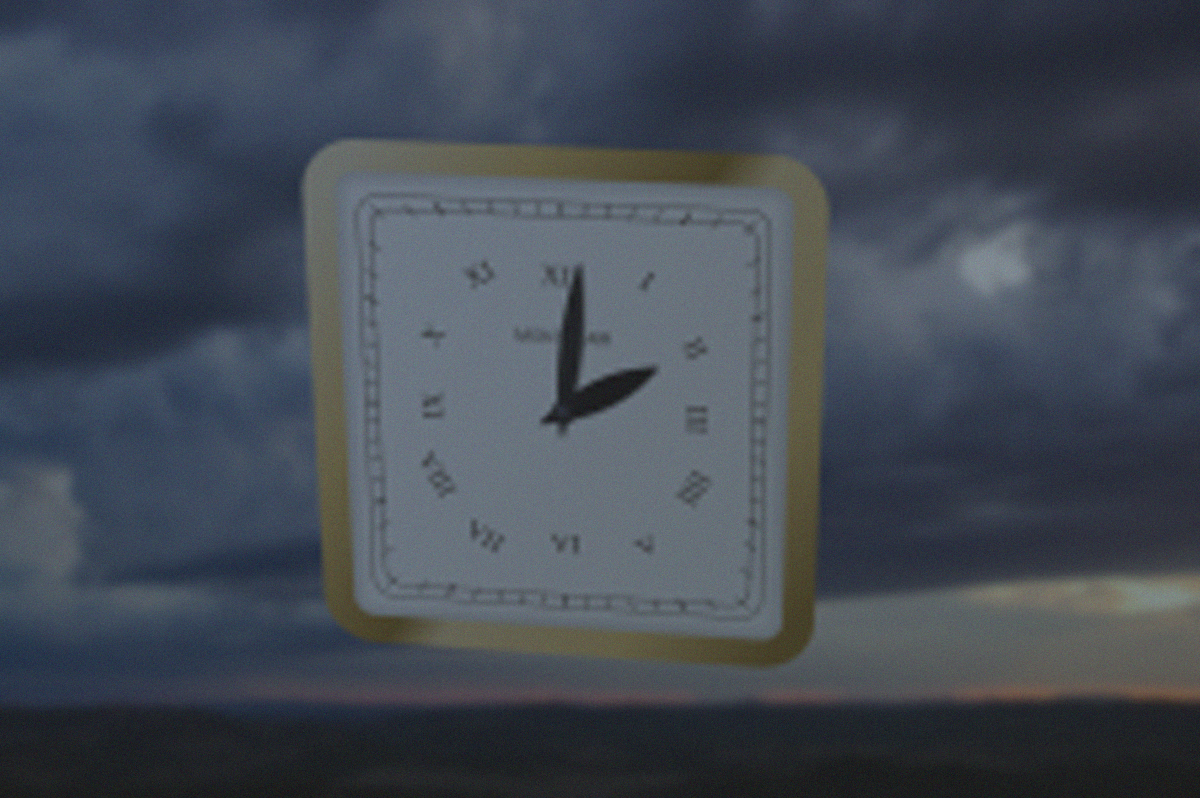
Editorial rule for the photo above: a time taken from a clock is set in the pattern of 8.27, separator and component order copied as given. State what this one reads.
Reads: 2.01
